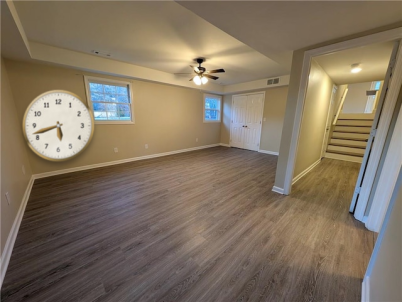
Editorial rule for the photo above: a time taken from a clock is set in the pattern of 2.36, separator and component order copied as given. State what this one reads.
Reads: 5.42
